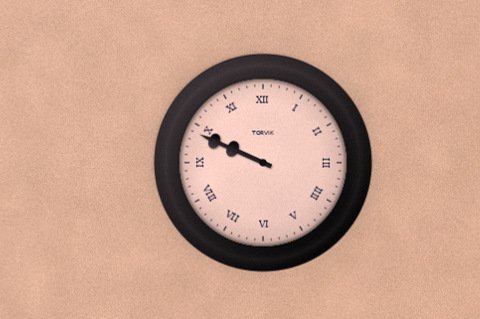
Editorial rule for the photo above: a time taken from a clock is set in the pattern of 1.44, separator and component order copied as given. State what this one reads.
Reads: 9.49
